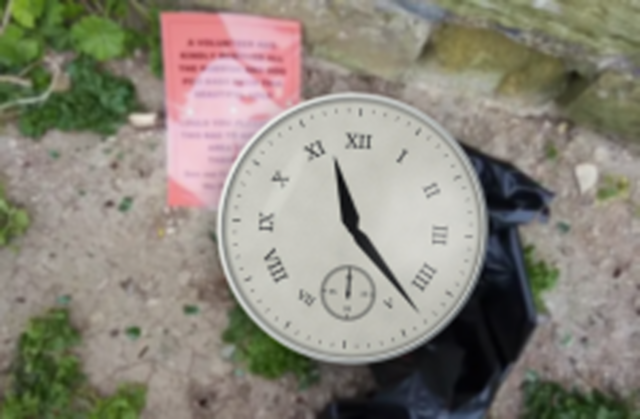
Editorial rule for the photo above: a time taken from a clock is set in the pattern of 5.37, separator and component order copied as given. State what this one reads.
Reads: 11.23
